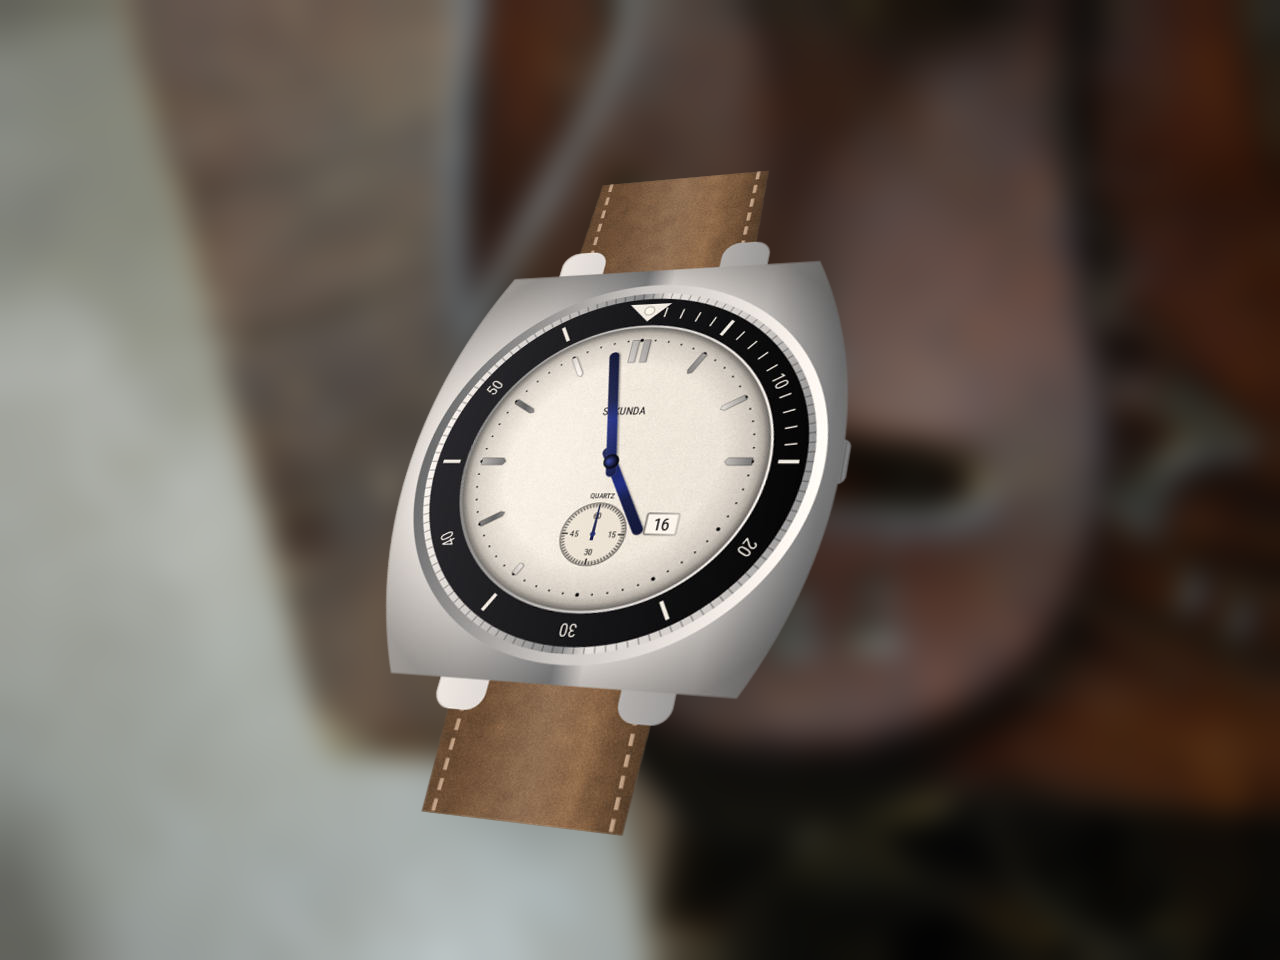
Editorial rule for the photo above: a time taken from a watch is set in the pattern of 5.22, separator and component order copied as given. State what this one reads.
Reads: 4.58
